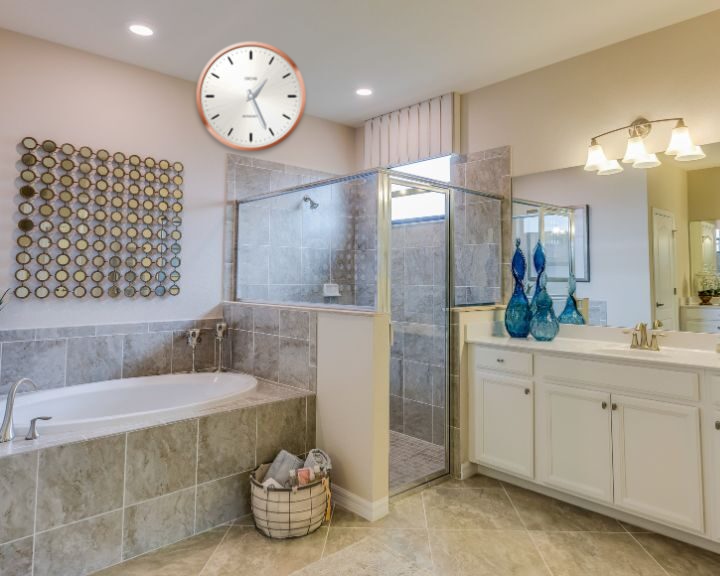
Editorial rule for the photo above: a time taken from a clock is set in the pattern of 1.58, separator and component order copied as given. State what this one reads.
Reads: 1.26
